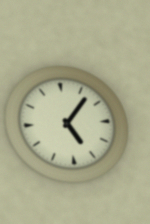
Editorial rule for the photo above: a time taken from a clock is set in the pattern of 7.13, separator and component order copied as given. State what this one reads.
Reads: 5.07
